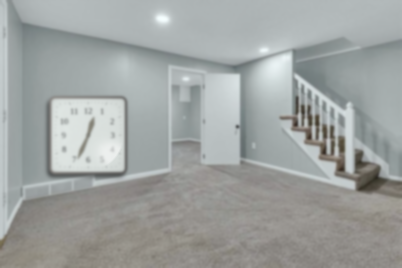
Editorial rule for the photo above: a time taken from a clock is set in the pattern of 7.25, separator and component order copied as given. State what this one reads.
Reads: 12.34
